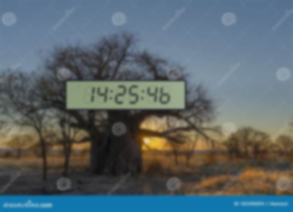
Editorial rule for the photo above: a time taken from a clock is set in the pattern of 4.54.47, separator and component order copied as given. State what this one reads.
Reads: 14.25.46
